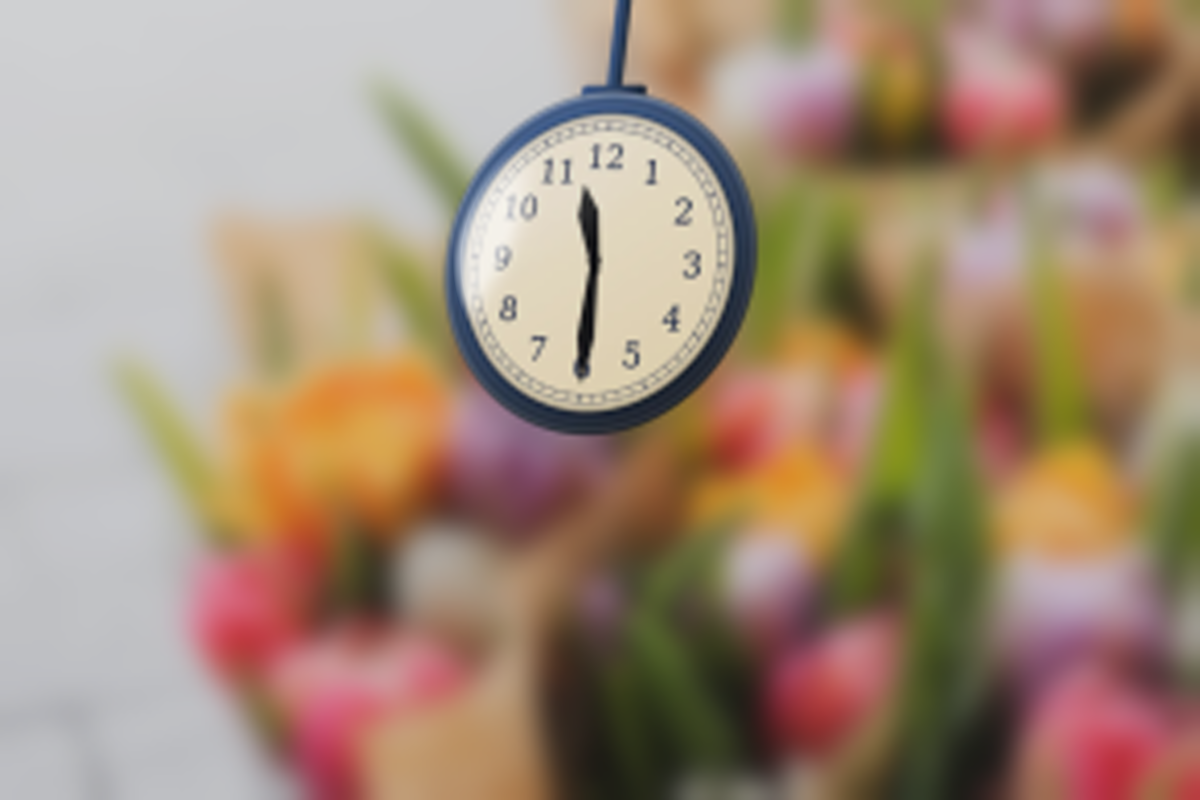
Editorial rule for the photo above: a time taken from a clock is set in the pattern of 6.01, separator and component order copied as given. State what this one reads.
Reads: 11.30
